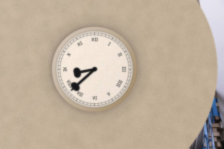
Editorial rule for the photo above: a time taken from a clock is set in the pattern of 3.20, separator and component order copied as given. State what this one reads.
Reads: 8.38
